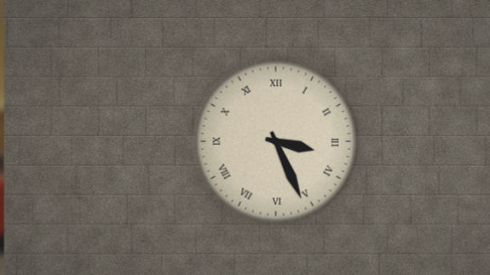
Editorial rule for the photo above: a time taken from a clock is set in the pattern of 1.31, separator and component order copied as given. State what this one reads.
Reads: 3.26
